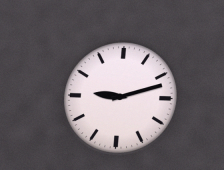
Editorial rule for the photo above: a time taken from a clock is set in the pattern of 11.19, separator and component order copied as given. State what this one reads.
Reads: 9.12
